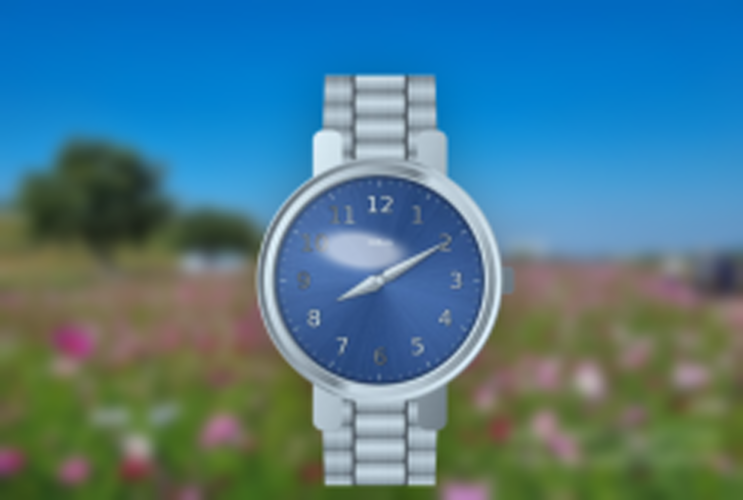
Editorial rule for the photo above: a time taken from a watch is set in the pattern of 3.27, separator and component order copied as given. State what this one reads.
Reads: 8.10
